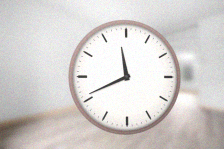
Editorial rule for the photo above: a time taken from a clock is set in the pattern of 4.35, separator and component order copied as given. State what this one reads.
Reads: 11.41
